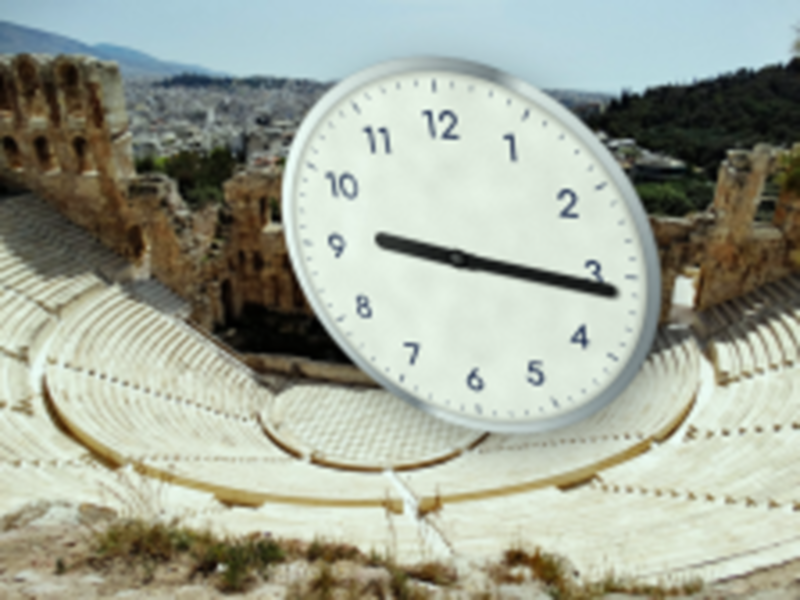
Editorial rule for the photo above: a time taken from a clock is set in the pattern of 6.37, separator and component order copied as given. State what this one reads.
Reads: 9.16
